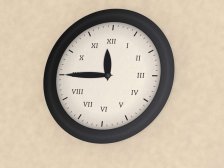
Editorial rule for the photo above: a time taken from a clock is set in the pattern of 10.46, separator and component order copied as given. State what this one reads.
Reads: 11.45
